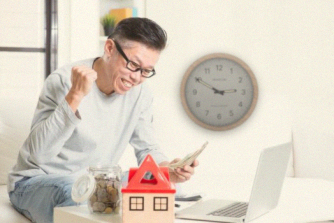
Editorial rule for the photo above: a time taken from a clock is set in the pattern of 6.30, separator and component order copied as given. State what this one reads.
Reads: 2.50
